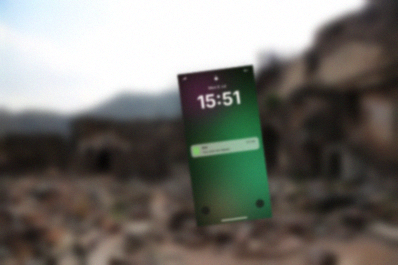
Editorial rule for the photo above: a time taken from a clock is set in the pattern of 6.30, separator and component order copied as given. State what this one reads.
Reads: 15.51
